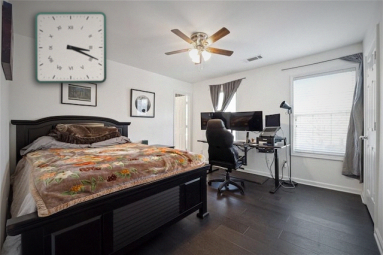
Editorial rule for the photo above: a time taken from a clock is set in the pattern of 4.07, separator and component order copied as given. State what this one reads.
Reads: 3.19
